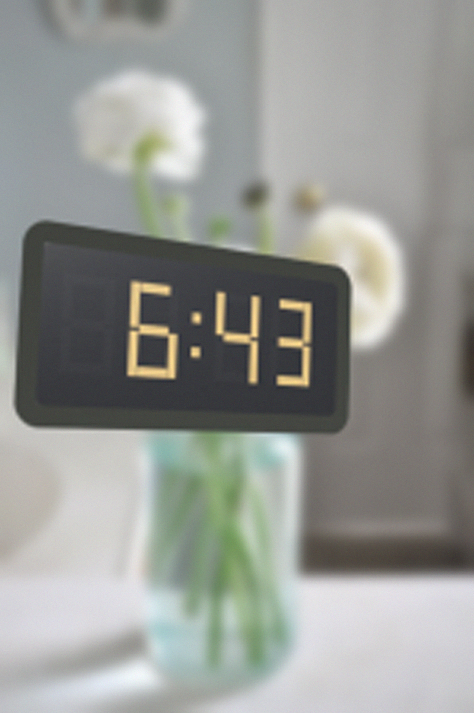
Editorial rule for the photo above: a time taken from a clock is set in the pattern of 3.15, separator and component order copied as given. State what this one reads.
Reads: 6.43
